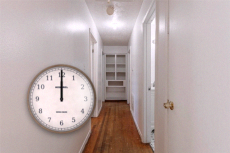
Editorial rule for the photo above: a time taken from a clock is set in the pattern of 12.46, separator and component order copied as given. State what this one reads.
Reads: 12.00
